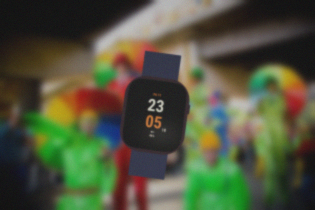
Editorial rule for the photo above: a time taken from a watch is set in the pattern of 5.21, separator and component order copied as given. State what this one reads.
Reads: 23.05
